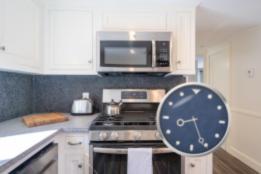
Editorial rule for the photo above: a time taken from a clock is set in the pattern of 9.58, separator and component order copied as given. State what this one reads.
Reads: 8.26
